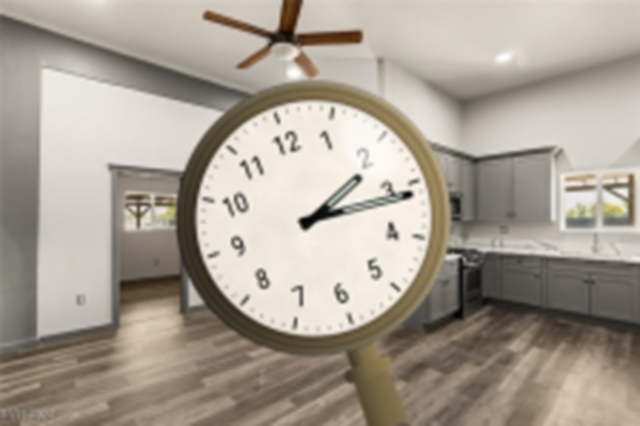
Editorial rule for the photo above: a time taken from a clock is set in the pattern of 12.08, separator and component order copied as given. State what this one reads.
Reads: 2.16
